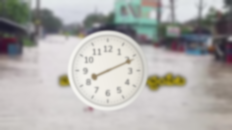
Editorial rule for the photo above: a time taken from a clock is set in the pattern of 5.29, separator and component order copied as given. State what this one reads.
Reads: 8.11
